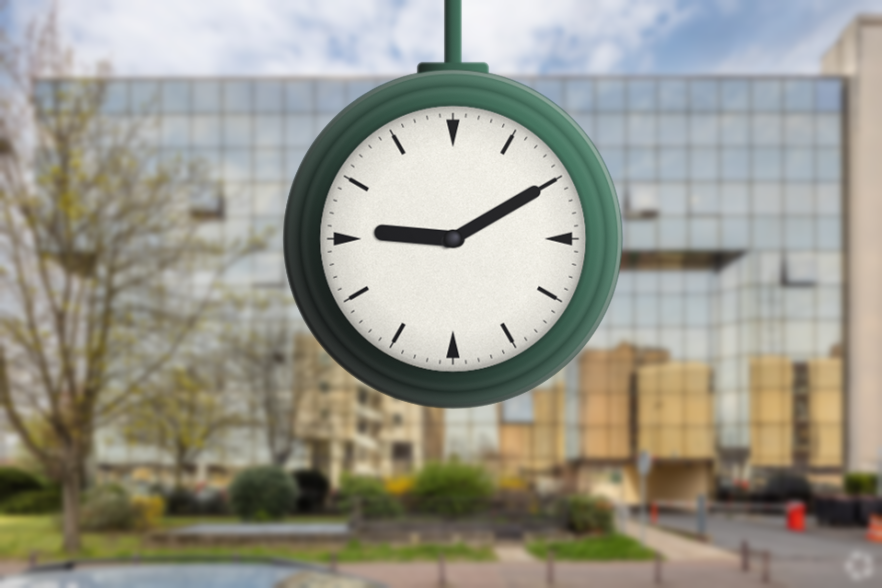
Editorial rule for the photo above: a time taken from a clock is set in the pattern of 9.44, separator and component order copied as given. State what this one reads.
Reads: 9.10
